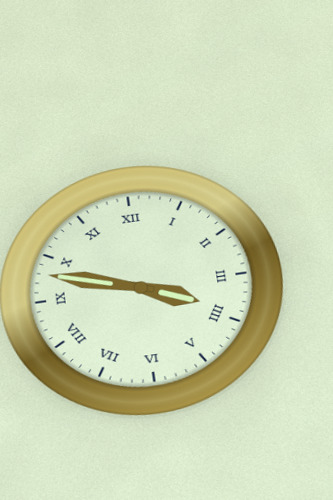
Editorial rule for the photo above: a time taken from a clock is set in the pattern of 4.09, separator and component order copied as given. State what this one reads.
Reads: 3.48
